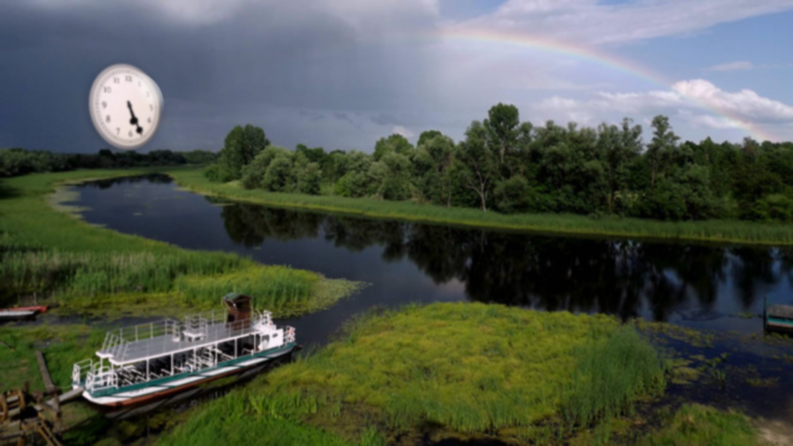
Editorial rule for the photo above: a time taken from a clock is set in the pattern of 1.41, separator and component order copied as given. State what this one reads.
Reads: 5.26
